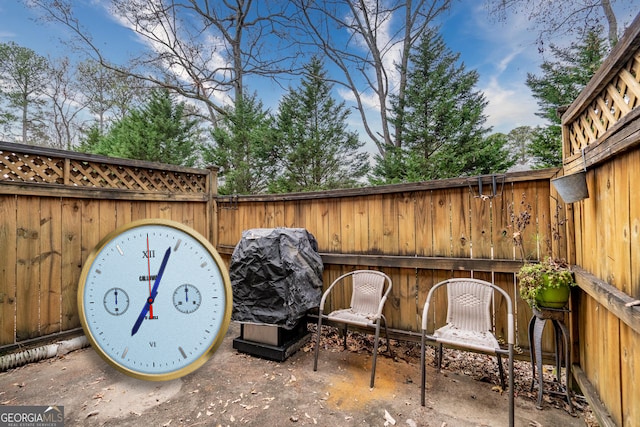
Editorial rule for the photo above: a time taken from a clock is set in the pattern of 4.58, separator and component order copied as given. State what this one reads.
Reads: 7.04
